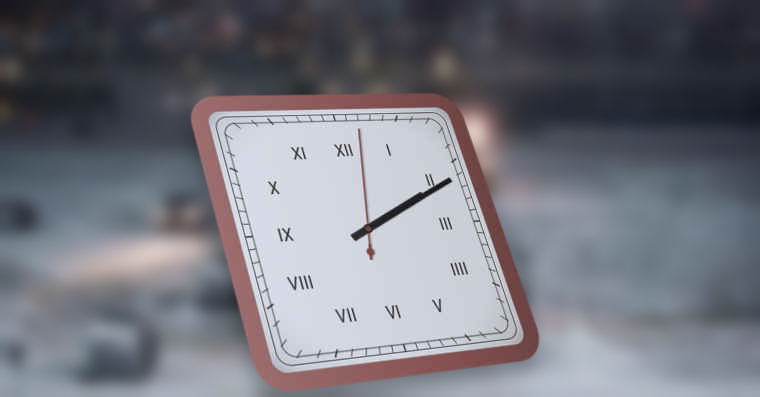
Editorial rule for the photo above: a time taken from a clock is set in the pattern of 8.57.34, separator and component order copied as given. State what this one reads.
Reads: 2.11.02
